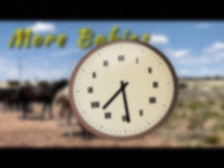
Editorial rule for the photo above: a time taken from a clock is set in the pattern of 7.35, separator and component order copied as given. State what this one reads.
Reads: 7.29
